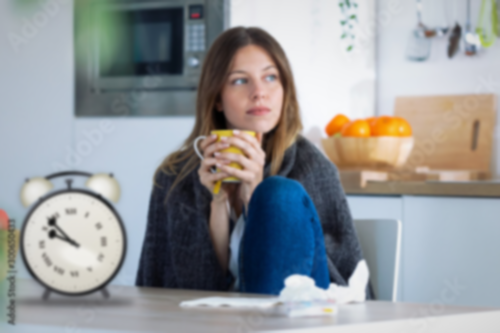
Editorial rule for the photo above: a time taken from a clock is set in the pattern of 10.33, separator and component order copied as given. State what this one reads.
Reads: 9.53
